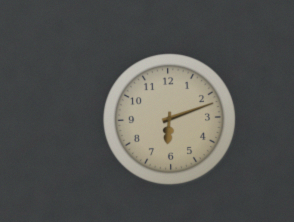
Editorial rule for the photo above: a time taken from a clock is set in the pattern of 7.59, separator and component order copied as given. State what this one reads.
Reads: 6.12
